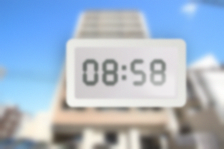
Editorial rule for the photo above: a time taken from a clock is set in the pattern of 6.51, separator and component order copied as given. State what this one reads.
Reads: 8.58
